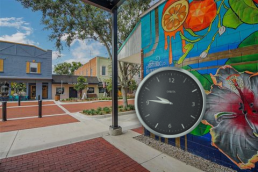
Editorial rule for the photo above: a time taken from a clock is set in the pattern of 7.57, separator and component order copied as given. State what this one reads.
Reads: 9.46
